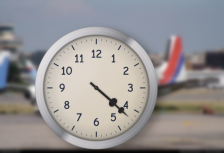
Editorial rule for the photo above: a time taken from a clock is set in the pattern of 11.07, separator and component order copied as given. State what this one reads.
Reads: 4.22
